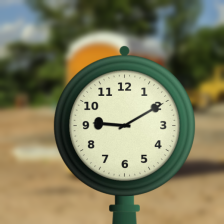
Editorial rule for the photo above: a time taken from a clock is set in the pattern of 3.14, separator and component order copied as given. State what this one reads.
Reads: 9.10
